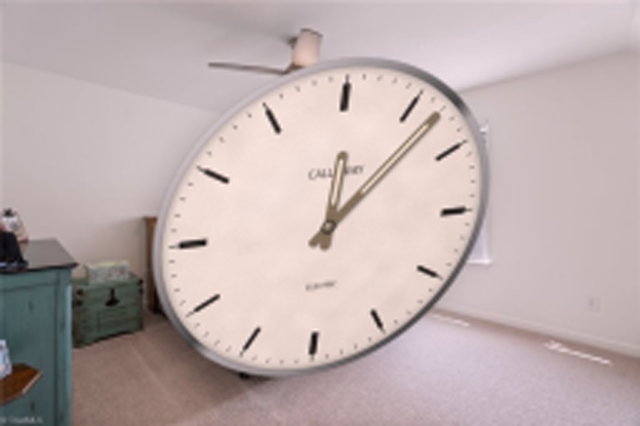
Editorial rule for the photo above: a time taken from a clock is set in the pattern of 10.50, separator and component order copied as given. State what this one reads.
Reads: 12.07
